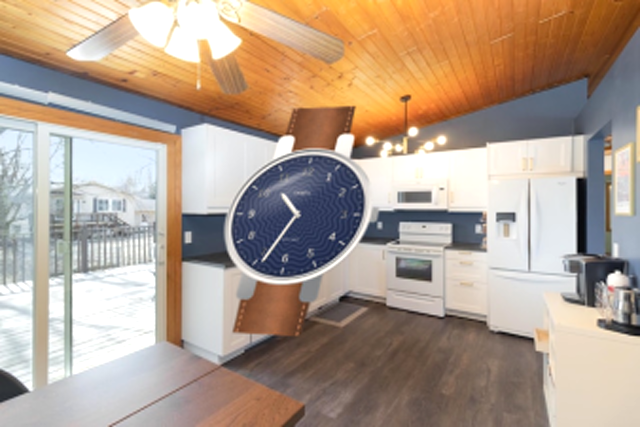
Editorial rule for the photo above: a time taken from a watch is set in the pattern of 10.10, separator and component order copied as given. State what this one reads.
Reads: 10.34
